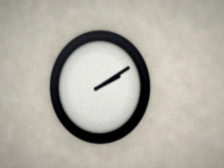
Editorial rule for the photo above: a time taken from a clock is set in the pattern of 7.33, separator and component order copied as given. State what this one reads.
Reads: 2.10
